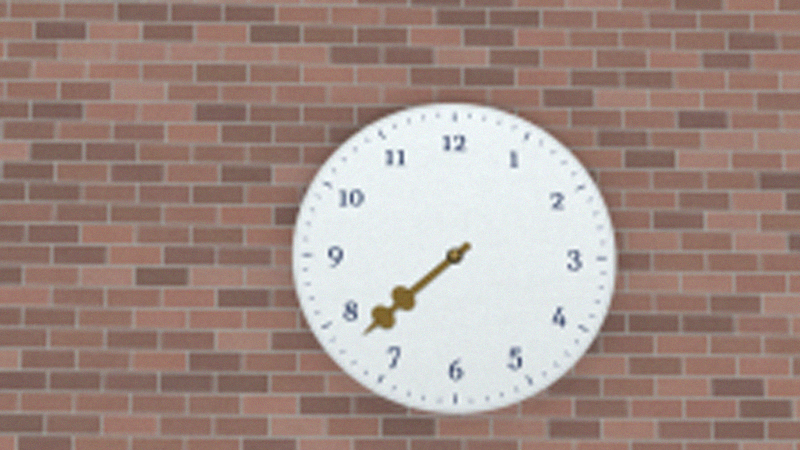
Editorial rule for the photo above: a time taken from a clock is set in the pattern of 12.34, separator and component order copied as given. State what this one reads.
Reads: 7.38
